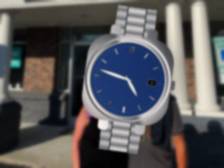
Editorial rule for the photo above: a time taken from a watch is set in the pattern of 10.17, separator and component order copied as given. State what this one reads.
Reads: 4.47
